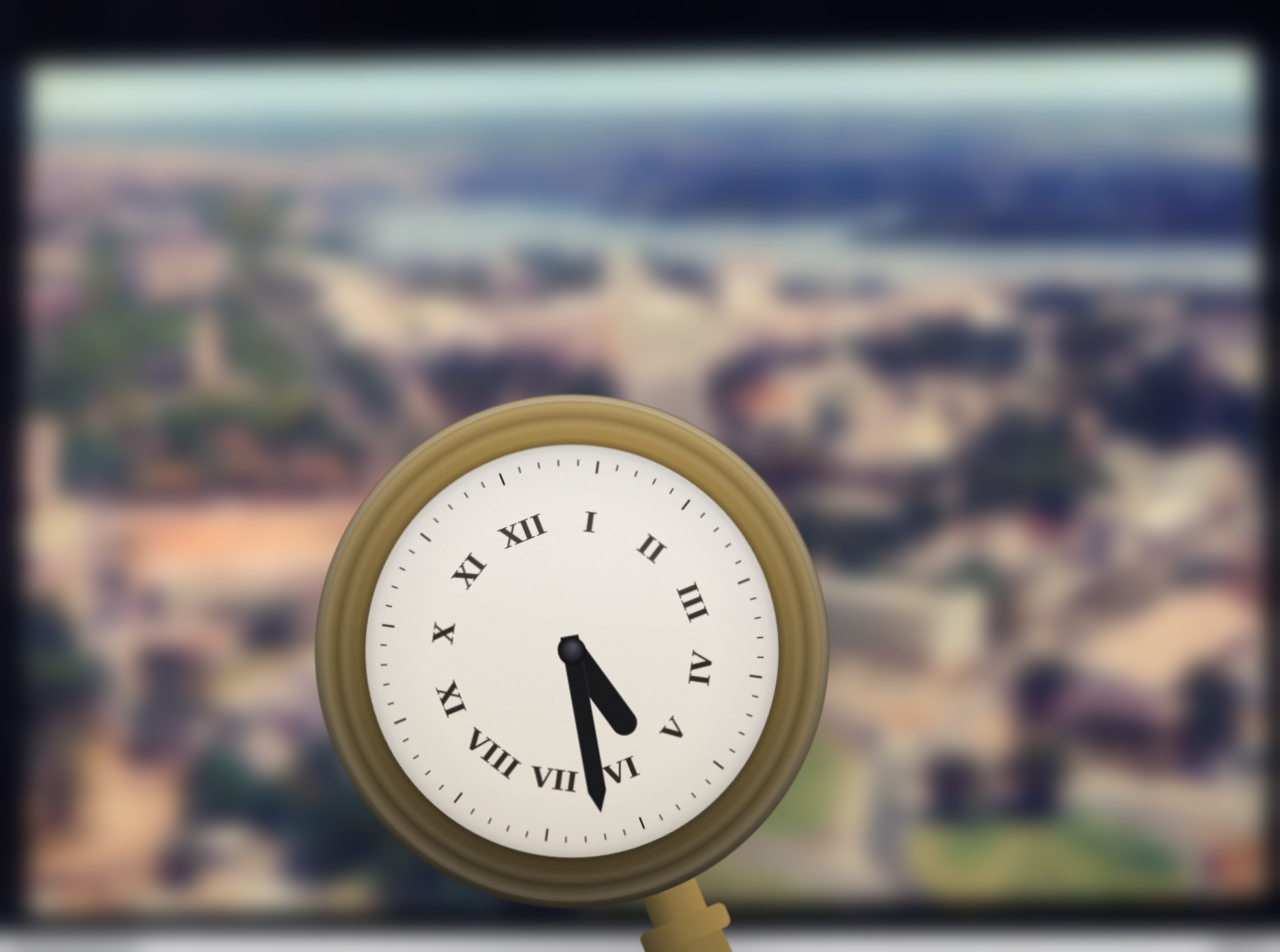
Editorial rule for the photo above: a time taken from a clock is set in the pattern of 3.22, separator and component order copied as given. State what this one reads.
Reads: 5.32
